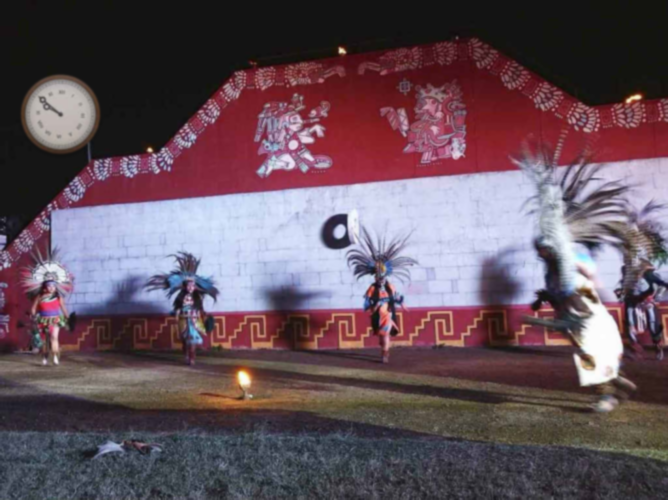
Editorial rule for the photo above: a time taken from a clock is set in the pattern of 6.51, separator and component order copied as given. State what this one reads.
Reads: 9.51
